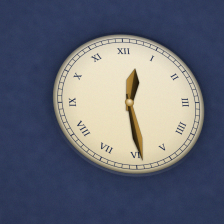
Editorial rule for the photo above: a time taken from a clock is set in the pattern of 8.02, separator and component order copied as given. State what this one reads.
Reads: 12.29
